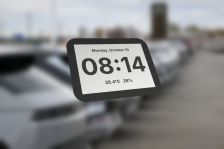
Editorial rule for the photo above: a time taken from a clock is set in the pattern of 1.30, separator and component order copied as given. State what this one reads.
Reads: 8.14
